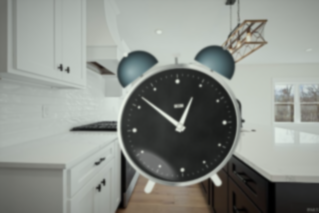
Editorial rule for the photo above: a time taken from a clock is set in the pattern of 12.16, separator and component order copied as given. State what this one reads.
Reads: 12.52
